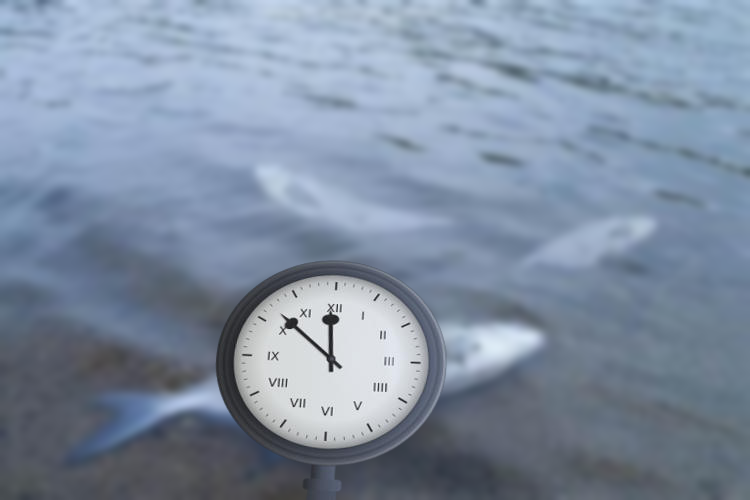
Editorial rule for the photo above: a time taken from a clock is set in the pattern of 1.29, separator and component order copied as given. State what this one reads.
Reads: 11.52
